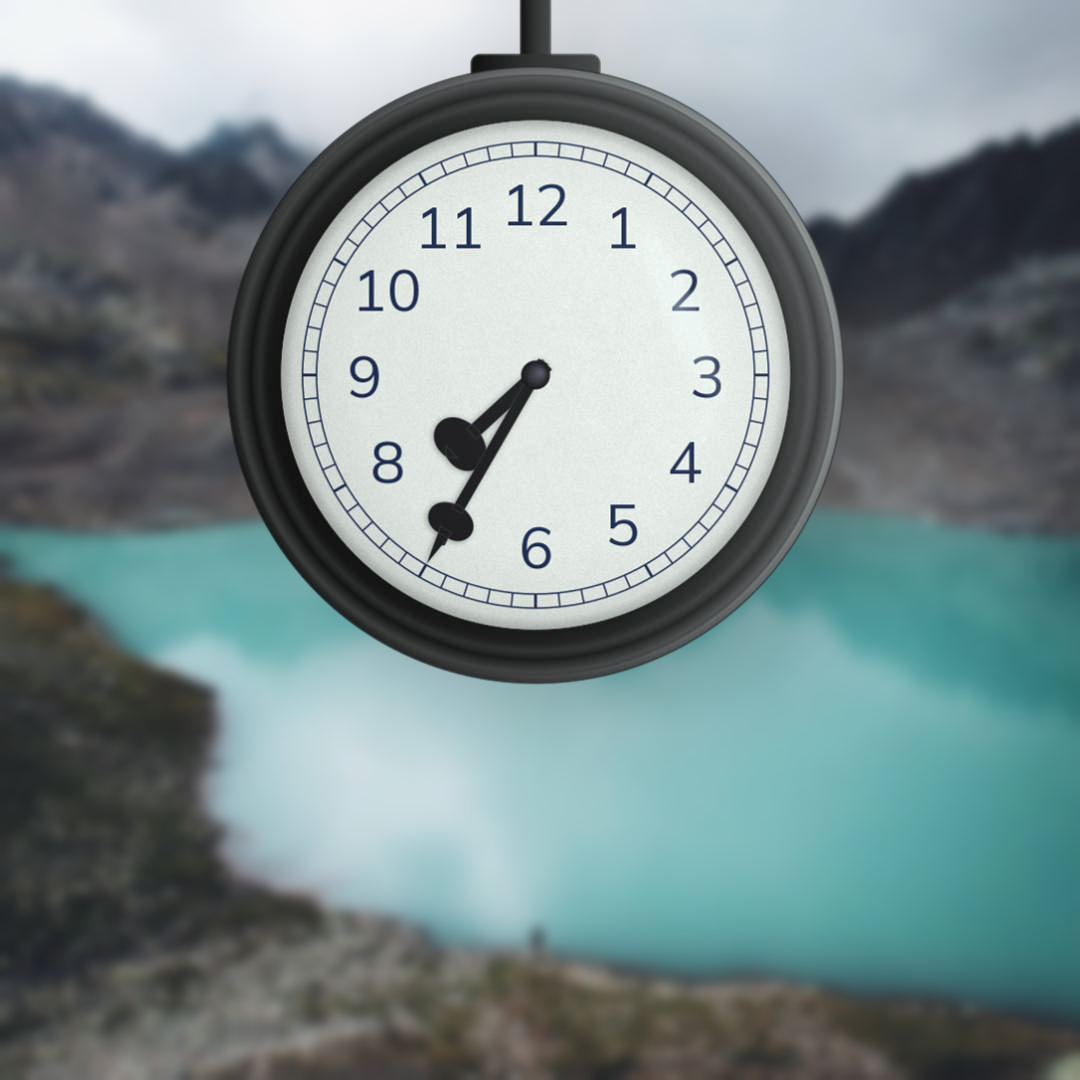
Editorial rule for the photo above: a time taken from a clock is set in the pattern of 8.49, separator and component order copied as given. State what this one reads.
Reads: 7.35
